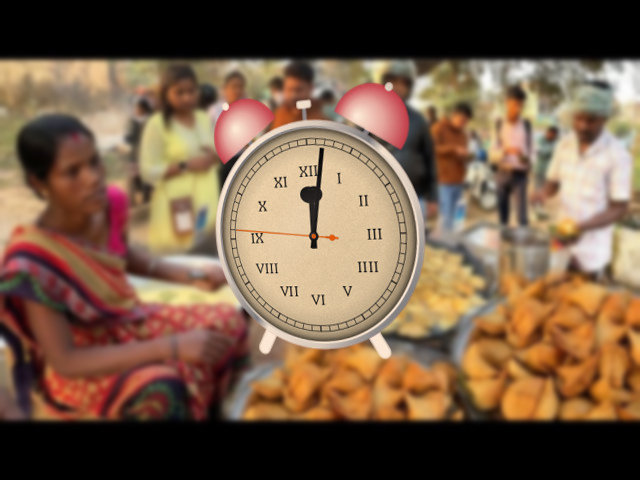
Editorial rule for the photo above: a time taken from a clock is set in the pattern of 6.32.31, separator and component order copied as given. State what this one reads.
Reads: 12.01.46
